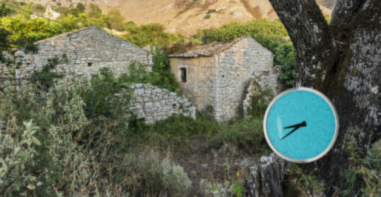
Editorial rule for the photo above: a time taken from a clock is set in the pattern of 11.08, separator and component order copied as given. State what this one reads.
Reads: 8.39
